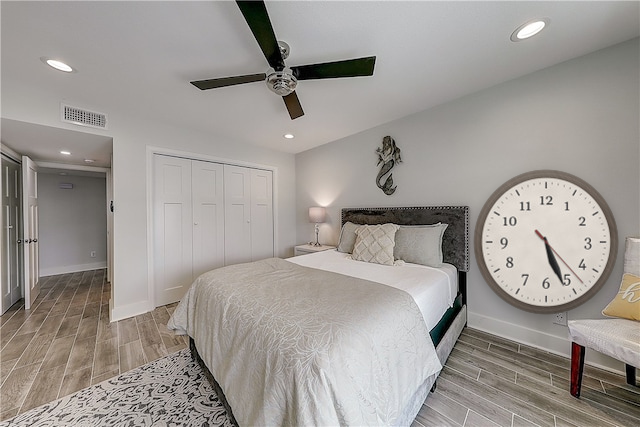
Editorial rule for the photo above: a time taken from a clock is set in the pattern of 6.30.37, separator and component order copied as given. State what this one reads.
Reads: 5.26.23
